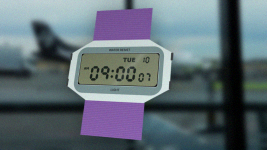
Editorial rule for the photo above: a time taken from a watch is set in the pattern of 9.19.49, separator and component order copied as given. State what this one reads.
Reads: 9.00.07
